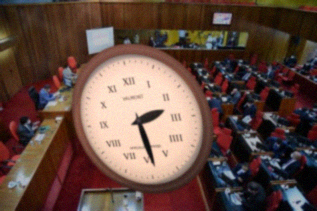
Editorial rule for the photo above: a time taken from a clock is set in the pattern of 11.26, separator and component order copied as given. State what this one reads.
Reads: 2.29
